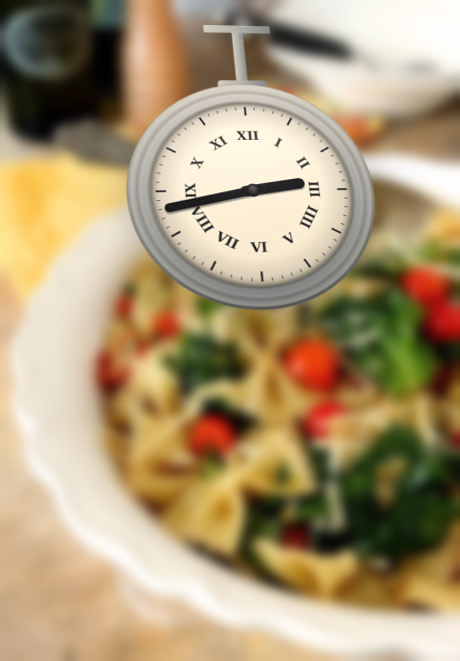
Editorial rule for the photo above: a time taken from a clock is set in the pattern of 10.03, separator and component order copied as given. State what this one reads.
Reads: 2.43
